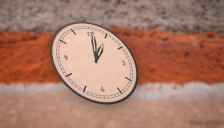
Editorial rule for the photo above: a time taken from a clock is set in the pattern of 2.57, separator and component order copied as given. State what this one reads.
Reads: 1.01
